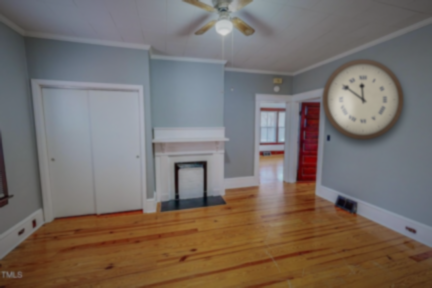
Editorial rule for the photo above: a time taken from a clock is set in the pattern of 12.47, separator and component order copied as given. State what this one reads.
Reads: 11.51
